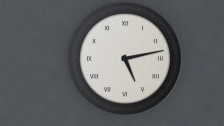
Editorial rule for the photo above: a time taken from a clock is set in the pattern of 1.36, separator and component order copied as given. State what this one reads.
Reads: 5.13
